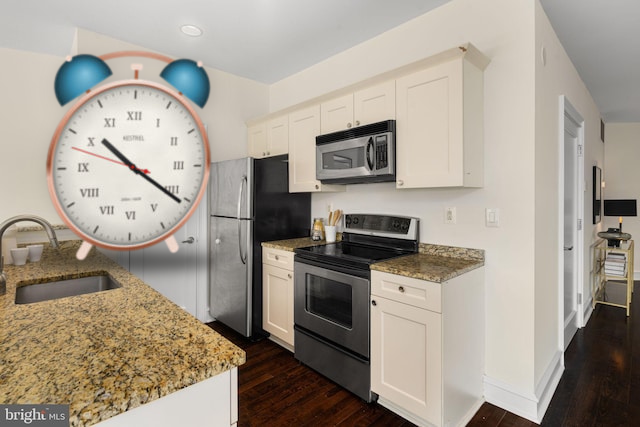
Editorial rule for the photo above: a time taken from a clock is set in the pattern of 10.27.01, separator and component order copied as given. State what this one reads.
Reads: 10.20.48
